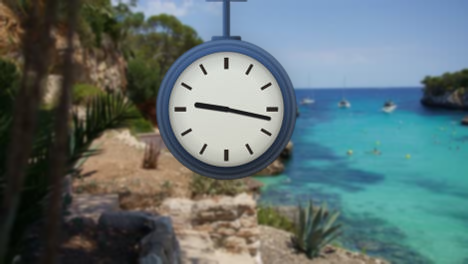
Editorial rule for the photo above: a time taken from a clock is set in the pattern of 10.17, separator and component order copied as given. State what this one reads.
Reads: 9.17
